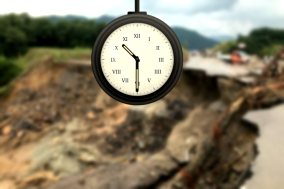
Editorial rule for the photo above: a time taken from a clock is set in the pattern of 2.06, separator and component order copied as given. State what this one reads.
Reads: 10.30
